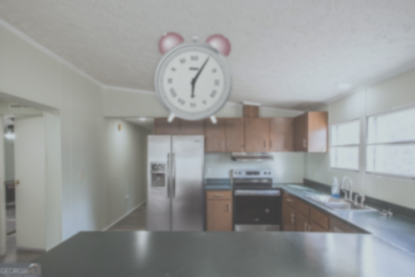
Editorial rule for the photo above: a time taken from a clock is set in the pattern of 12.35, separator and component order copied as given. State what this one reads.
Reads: 6.05
